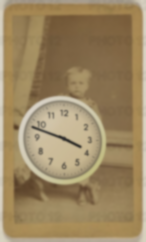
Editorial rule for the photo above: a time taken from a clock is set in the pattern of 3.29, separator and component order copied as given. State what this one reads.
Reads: 3.48
